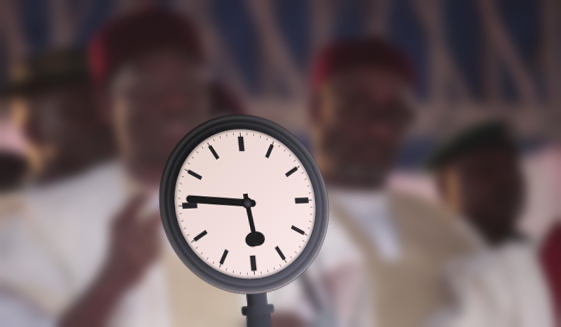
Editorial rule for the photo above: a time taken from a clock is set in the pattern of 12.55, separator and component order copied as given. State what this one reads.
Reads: 5.46
